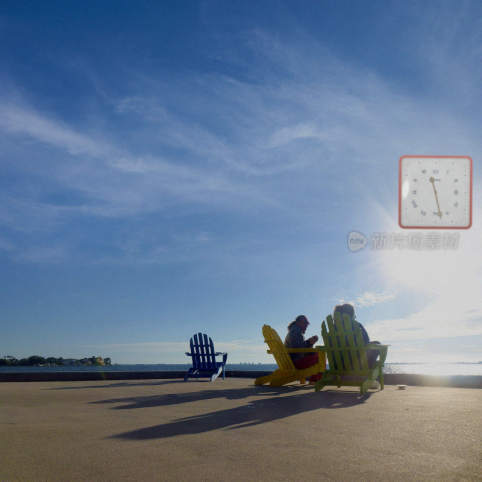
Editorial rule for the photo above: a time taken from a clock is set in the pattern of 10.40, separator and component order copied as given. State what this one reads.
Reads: 11.28
